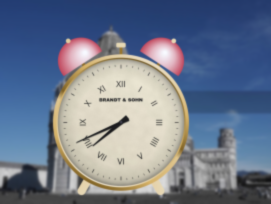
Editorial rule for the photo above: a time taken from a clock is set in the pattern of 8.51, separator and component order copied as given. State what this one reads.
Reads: 7.41
